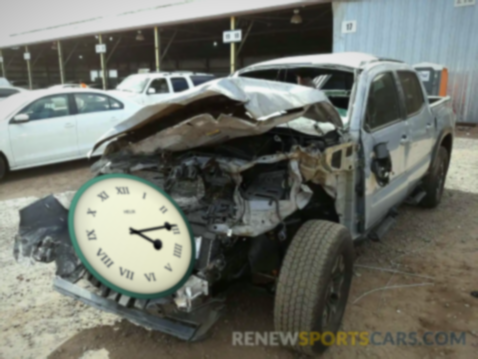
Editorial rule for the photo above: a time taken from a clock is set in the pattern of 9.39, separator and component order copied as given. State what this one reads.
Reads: 4.14
